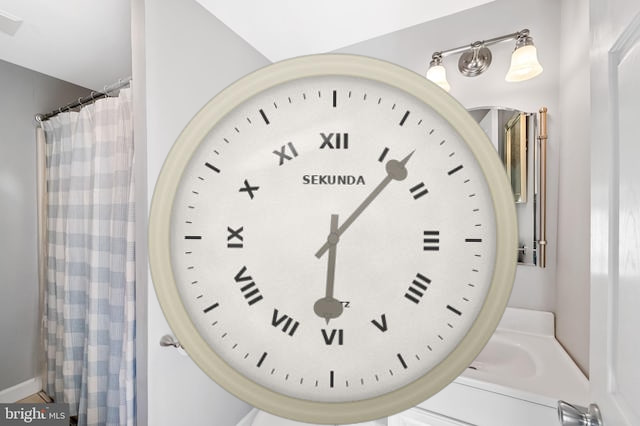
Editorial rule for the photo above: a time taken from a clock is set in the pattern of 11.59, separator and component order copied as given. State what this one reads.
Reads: 6.07
